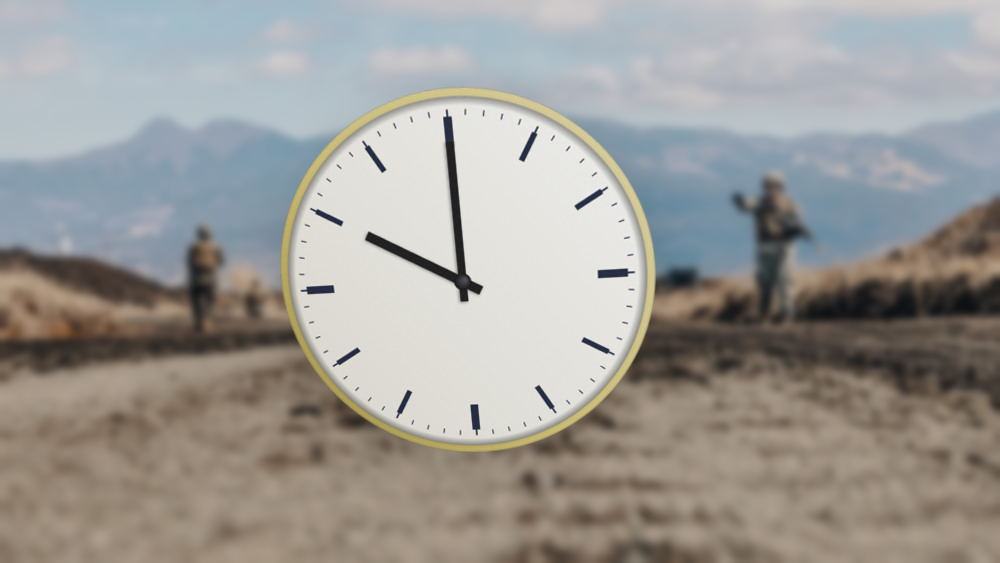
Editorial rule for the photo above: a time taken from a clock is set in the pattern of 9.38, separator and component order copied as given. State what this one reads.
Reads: 10.00
